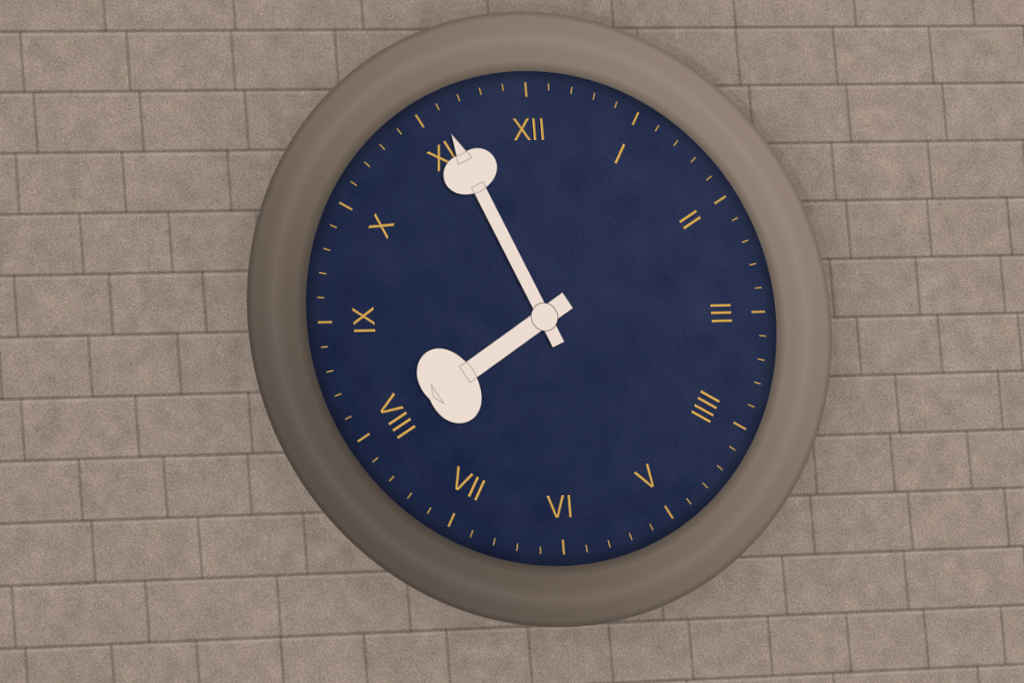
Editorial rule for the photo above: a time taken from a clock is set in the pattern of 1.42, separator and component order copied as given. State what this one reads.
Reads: 7.56
